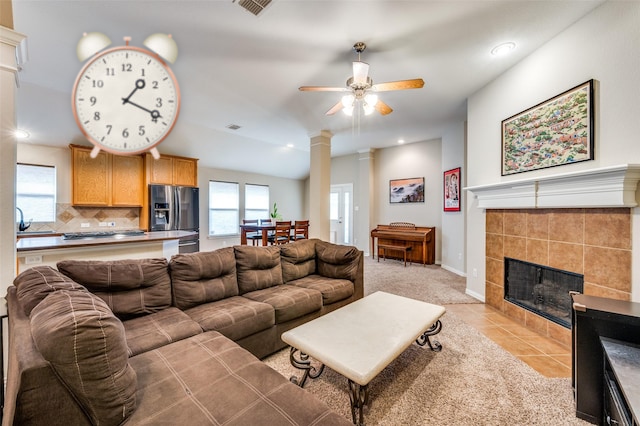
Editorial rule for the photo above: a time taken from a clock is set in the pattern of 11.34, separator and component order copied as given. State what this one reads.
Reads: 1.19
